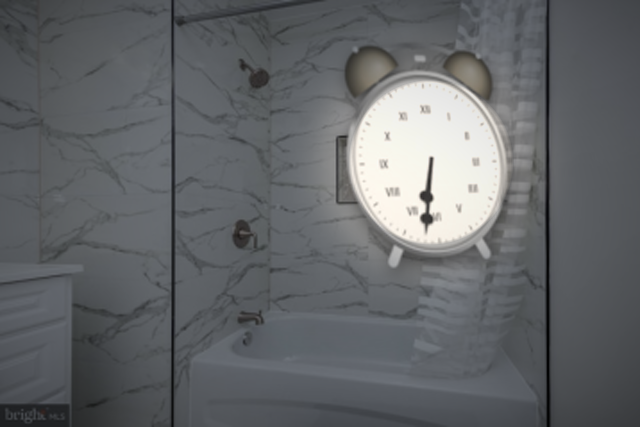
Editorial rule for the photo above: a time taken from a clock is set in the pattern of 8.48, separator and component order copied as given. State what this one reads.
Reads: 6.32
